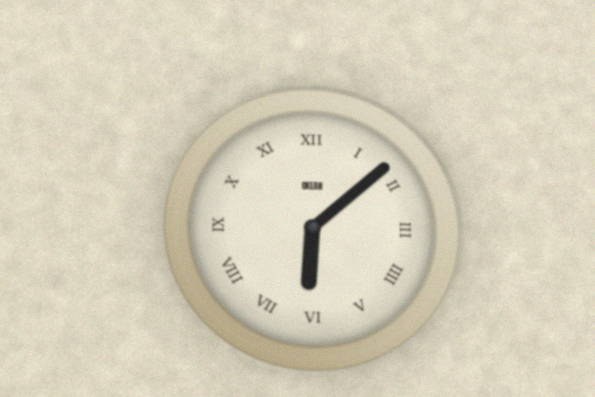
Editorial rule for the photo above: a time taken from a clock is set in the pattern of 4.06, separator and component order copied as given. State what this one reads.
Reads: 6.08
